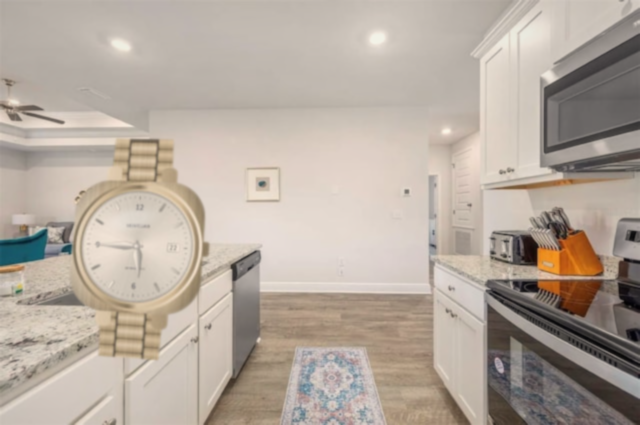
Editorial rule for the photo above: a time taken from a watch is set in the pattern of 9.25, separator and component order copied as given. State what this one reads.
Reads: 5.45
